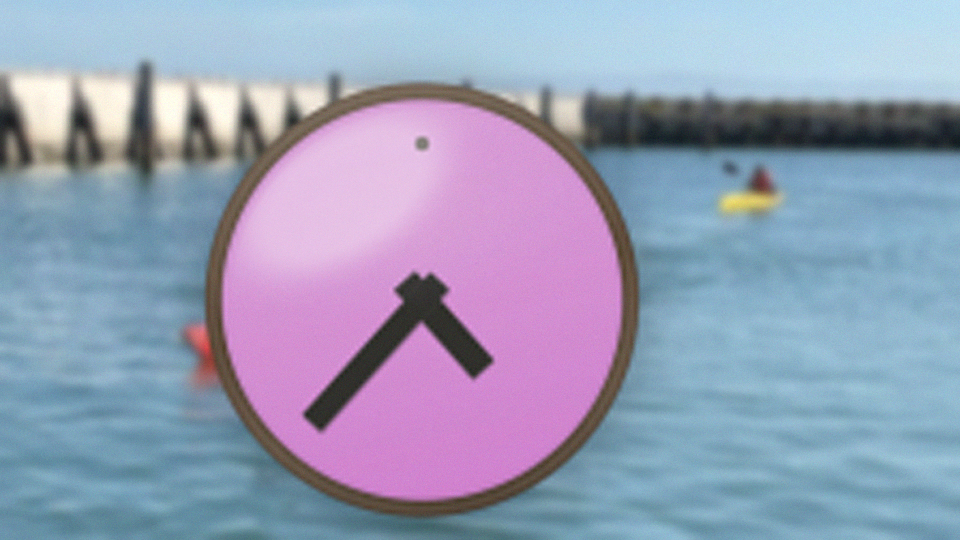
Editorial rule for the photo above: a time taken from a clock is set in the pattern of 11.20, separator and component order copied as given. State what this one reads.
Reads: 4.37
